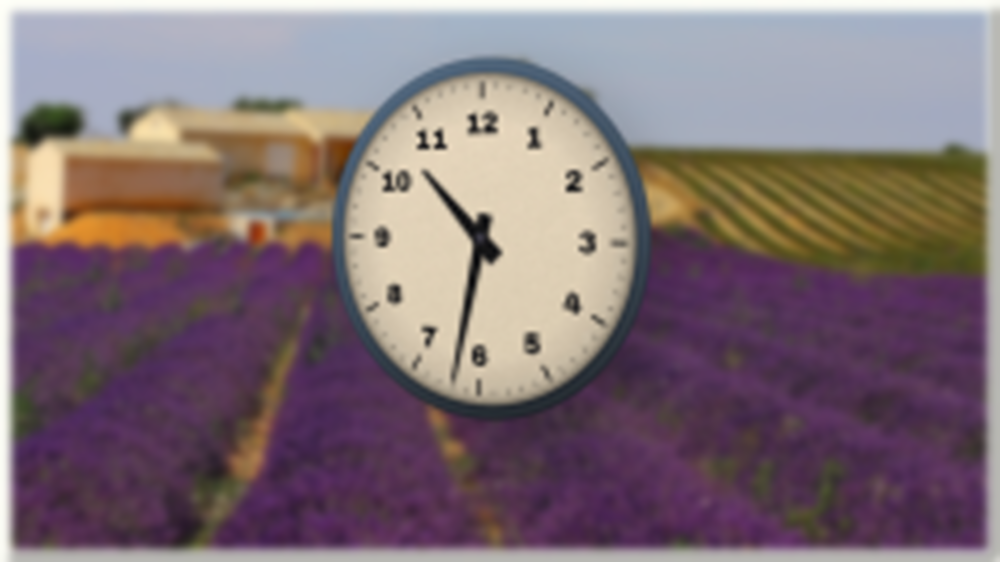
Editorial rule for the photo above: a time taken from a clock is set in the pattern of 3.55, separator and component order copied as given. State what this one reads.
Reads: 10.32
